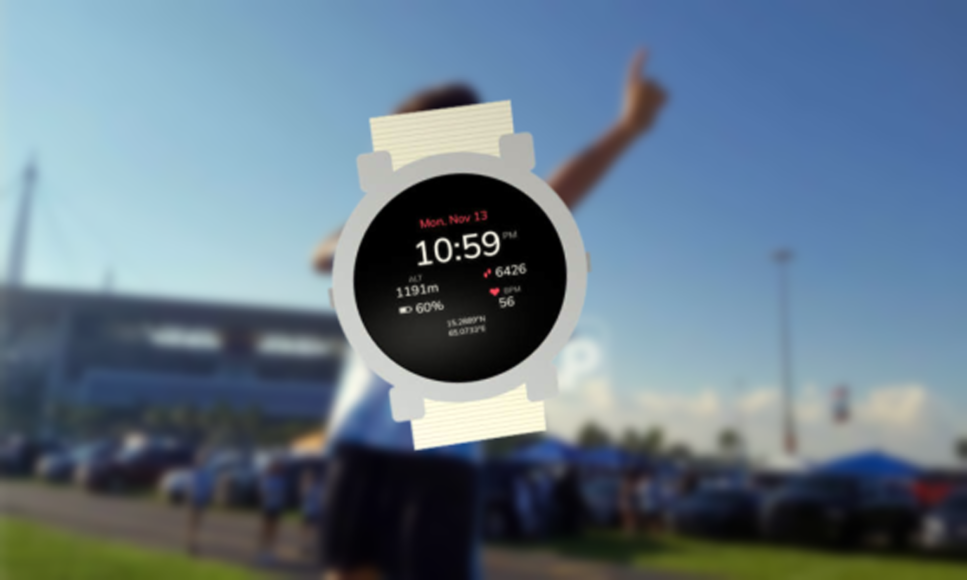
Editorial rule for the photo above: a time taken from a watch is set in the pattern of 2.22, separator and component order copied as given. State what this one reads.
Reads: 10.59
